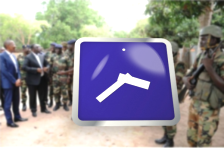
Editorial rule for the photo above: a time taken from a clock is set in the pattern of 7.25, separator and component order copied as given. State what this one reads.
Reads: 3.38
